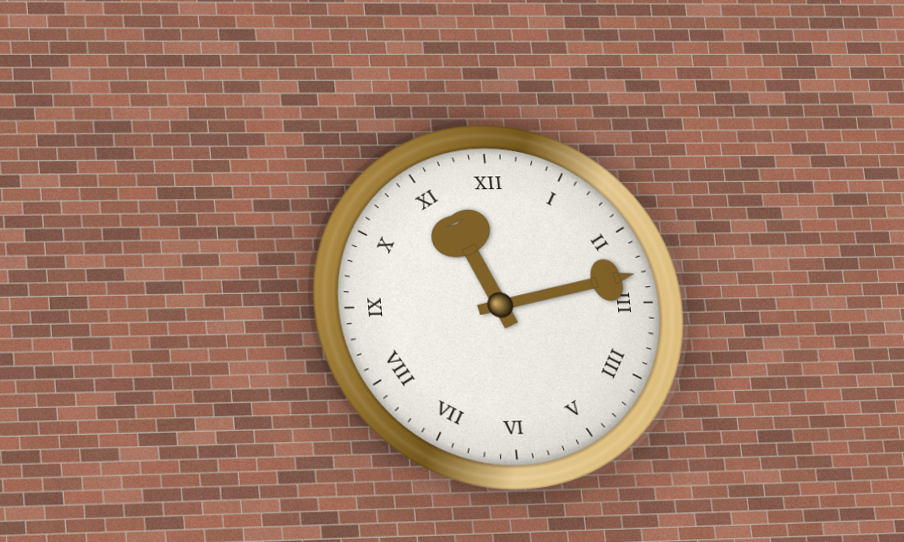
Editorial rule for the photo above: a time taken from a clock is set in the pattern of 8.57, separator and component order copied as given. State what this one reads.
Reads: 11.13
